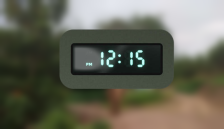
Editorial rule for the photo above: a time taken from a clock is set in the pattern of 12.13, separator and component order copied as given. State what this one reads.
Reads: 12.15
